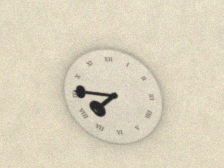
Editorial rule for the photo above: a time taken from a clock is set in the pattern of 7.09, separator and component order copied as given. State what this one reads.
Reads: 7.46
